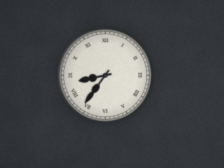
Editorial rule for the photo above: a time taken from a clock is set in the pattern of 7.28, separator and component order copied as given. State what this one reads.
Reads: 8.36
